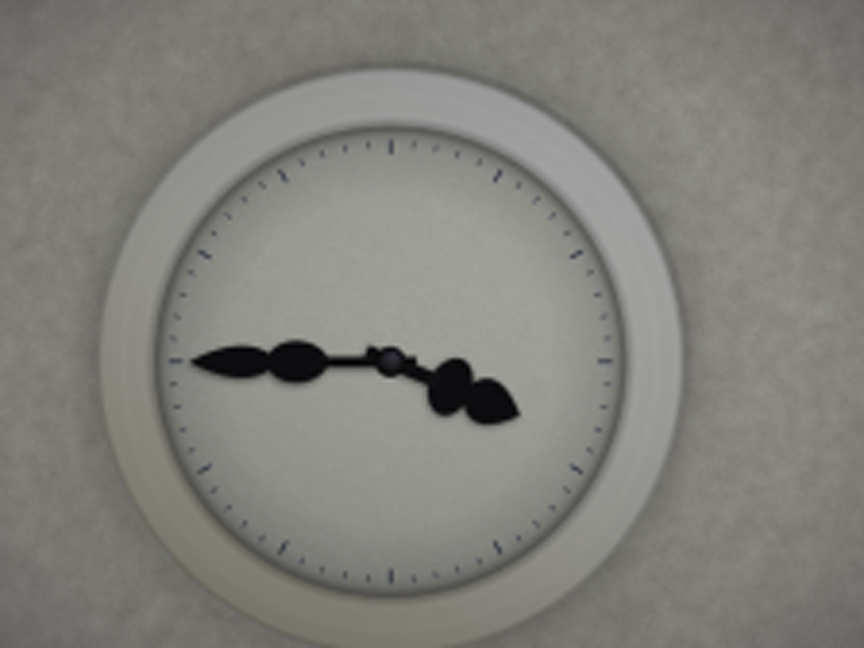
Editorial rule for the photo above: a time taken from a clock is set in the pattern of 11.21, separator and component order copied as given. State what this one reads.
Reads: 3.45
